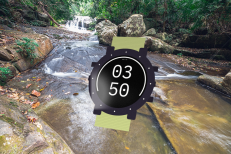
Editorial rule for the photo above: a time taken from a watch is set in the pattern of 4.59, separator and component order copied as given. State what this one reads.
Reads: 3.50
